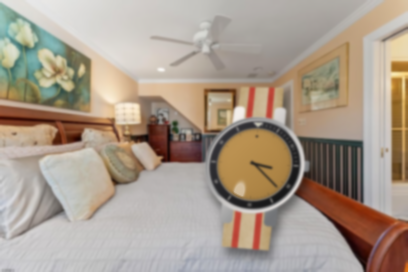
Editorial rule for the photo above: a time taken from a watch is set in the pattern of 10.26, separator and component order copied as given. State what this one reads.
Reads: 3.22
